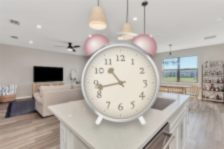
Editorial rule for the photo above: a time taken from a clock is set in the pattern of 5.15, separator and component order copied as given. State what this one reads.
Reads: 10.43
